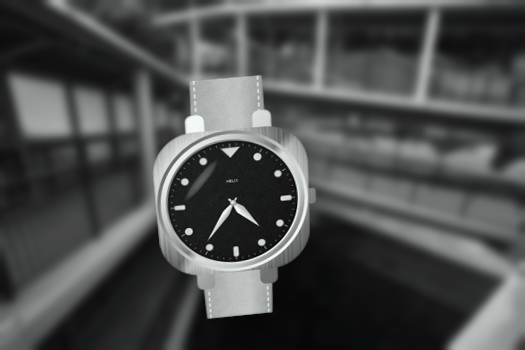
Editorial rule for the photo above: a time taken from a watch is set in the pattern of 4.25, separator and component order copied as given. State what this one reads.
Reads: 4.36
